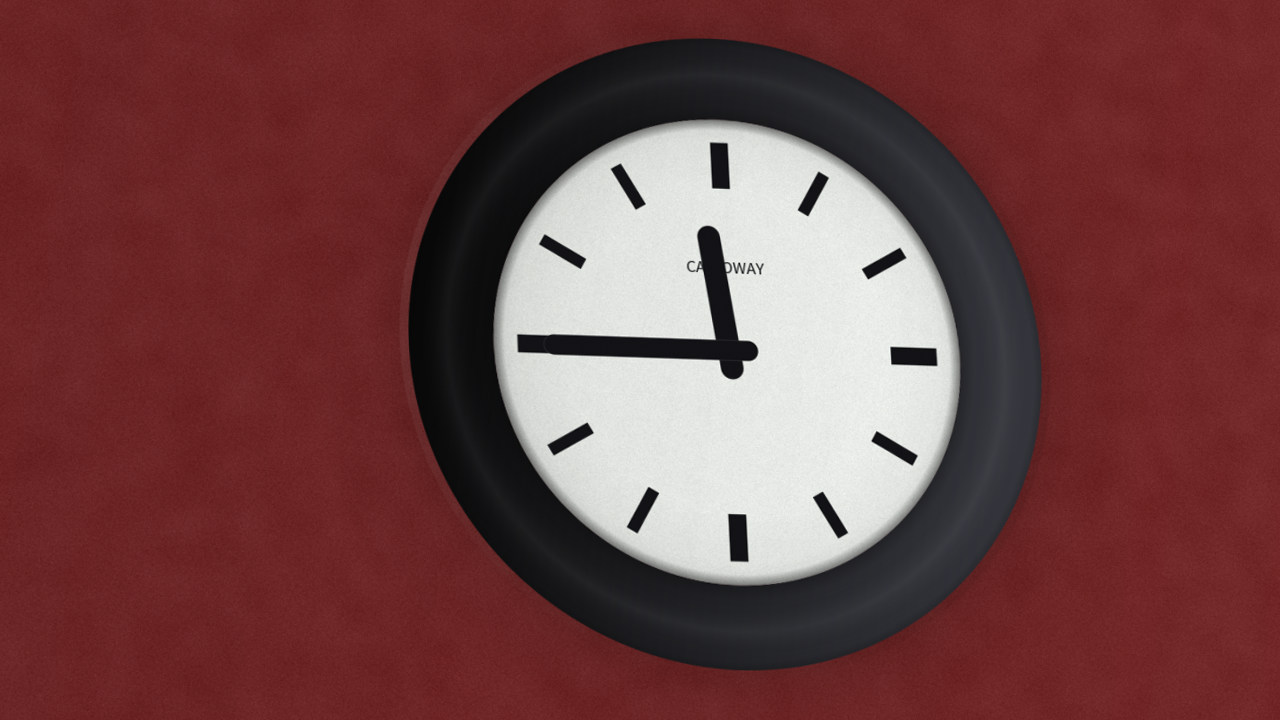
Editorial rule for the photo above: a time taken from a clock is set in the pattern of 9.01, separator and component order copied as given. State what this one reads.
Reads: 11.45
